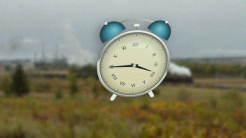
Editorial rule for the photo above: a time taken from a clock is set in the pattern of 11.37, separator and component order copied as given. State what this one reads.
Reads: 3.45
